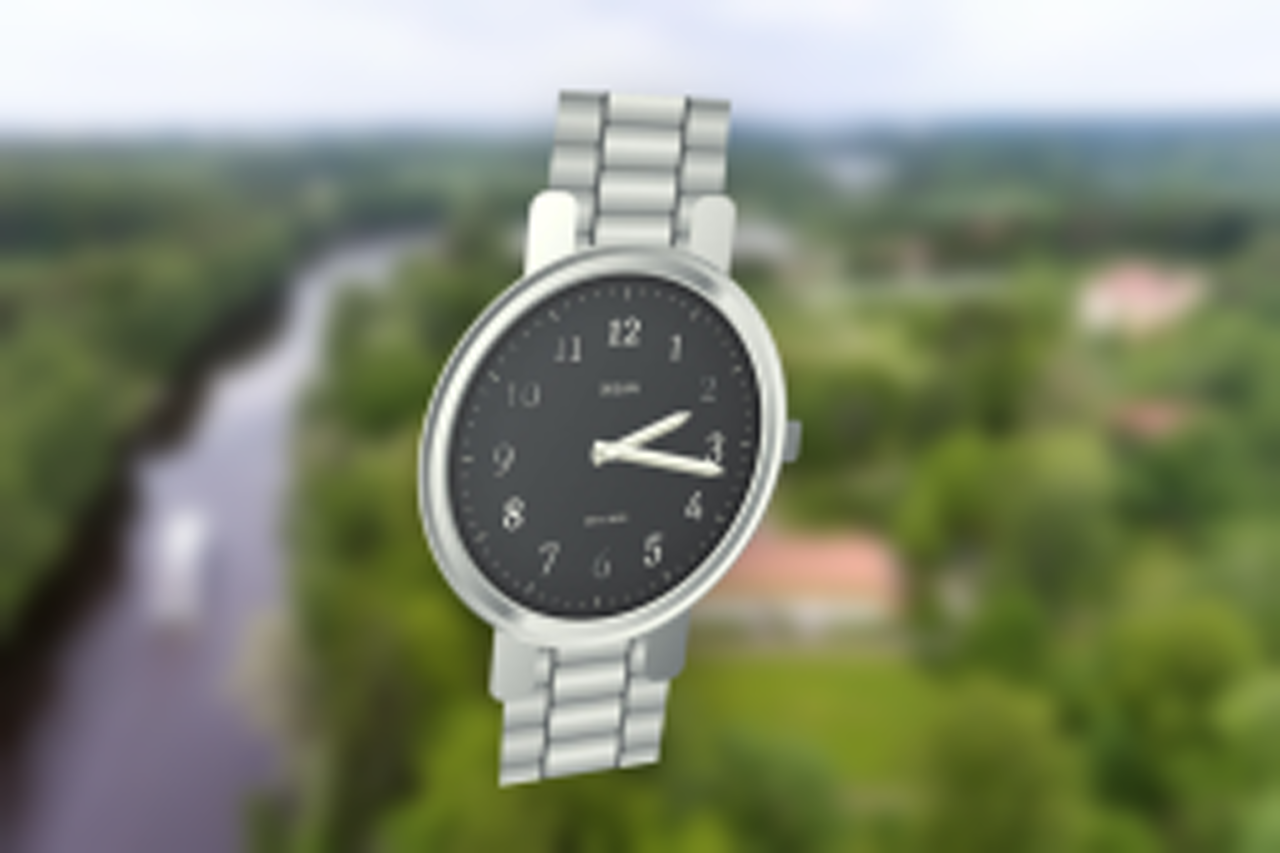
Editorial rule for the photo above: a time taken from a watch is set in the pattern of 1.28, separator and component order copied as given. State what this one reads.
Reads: 2.17
